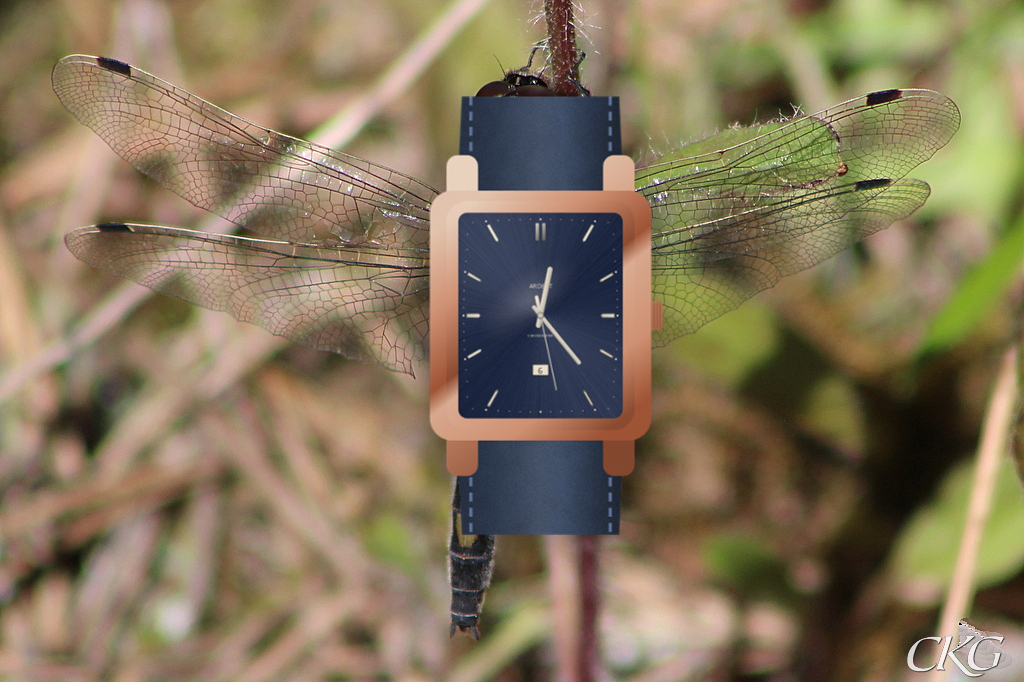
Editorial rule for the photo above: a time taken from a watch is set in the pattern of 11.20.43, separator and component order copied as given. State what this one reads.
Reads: 12.23.28
